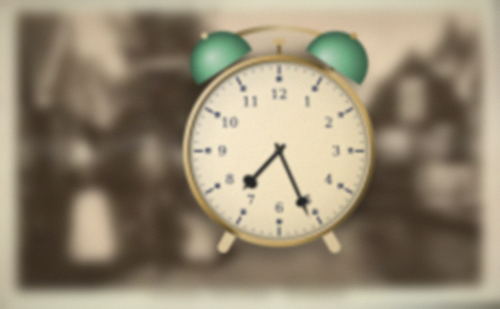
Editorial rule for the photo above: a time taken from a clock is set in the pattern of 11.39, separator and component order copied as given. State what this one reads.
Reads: 7.26
